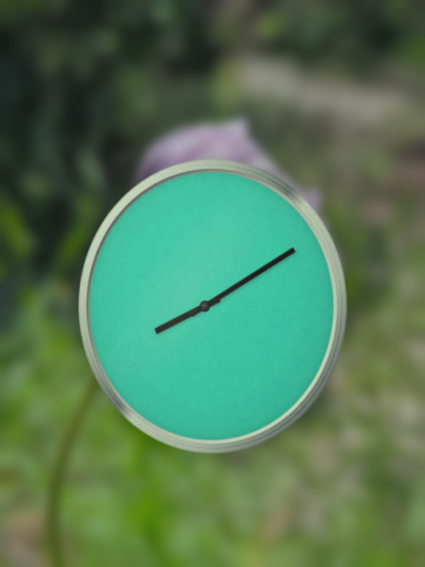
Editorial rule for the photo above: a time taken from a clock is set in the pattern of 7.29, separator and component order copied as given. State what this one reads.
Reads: 8.10
